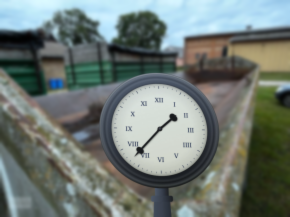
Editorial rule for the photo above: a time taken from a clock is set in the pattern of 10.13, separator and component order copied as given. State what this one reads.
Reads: 1.37
